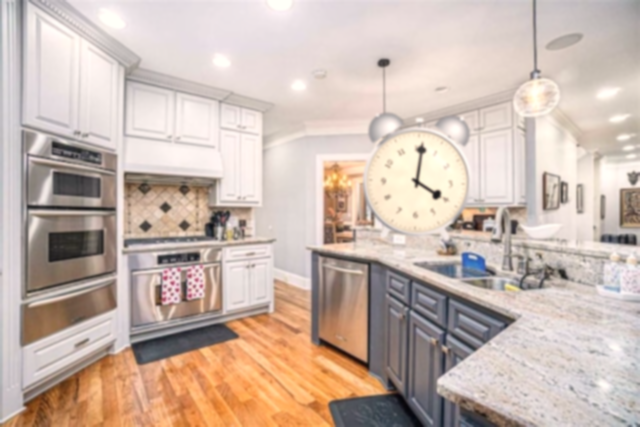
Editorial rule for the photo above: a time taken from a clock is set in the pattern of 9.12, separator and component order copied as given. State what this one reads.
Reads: 4.01
